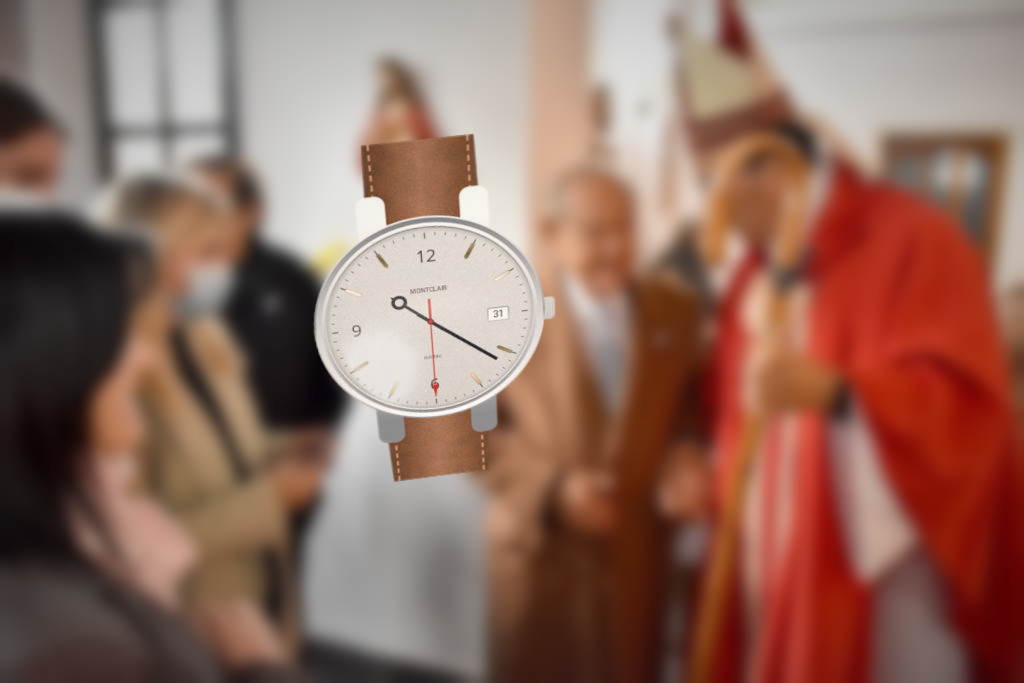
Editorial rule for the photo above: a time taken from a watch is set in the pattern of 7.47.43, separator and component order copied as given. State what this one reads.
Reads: 10.21.30
